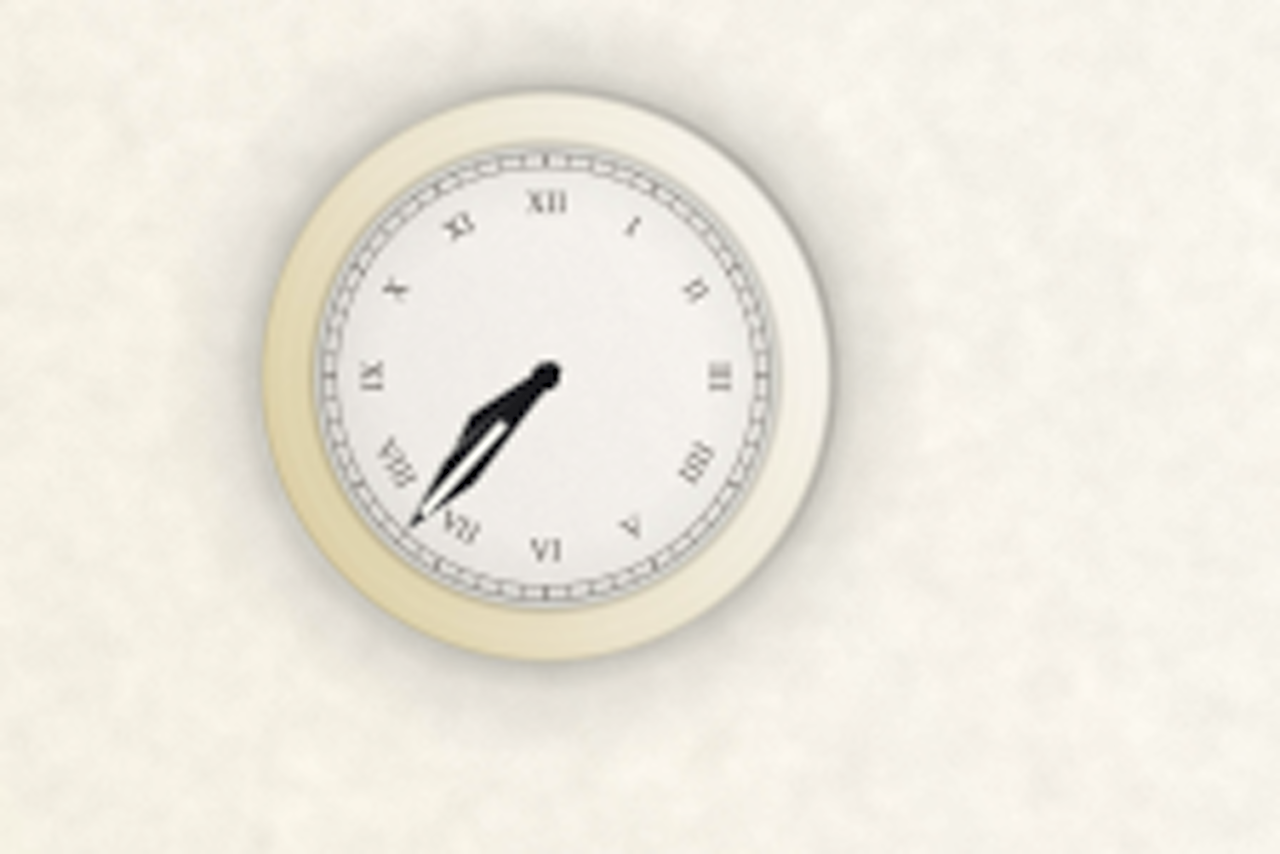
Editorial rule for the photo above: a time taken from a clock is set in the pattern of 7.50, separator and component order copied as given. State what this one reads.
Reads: 7.37
